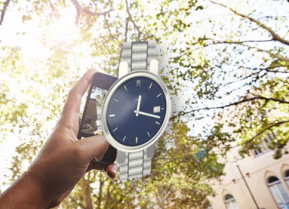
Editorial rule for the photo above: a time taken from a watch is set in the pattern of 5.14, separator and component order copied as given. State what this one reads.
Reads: 12.18
